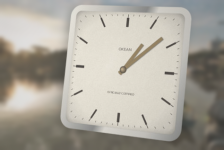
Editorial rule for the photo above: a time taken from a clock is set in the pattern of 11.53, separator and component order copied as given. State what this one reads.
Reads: 1.08
